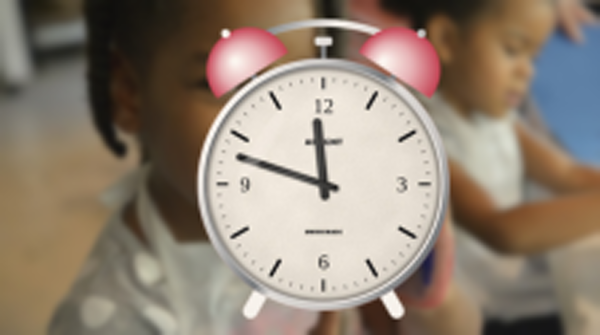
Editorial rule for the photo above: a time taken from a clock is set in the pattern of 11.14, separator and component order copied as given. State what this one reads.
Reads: 11.48
